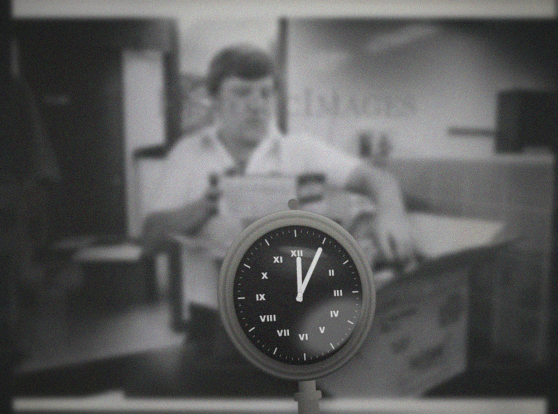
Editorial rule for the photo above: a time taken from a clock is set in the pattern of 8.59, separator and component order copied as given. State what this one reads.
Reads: 12.05
